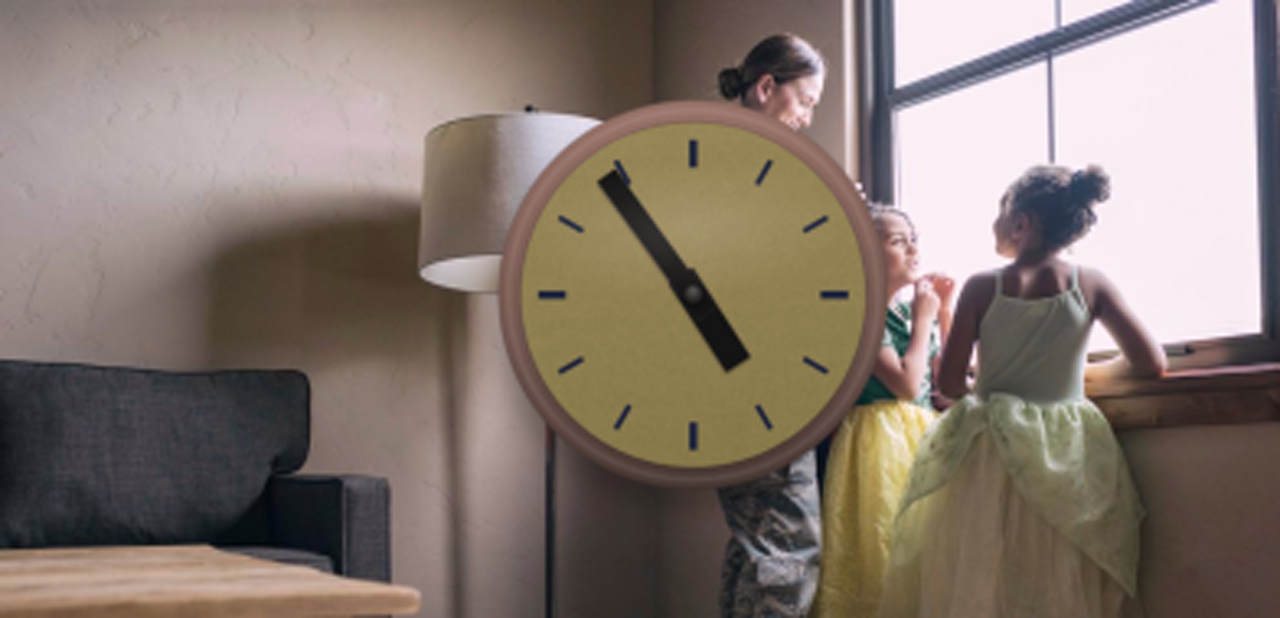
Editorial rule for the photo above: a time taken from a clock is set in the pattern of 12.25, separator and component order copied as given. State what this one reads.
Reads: 4.54
